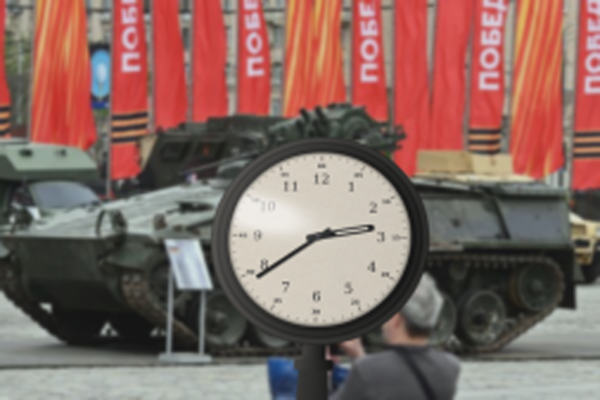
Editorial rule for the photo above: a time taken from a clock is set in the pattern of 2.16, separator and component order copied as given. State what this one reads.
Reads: 2.39
